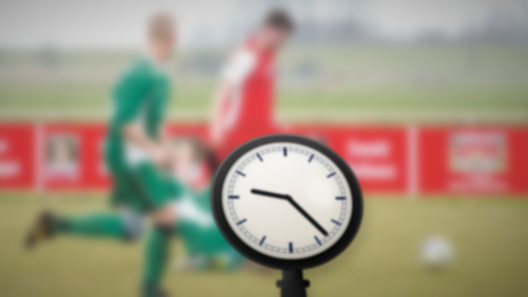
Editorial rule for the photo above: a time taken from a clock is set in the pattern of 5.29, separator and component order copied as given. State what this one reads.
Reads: 9.23
